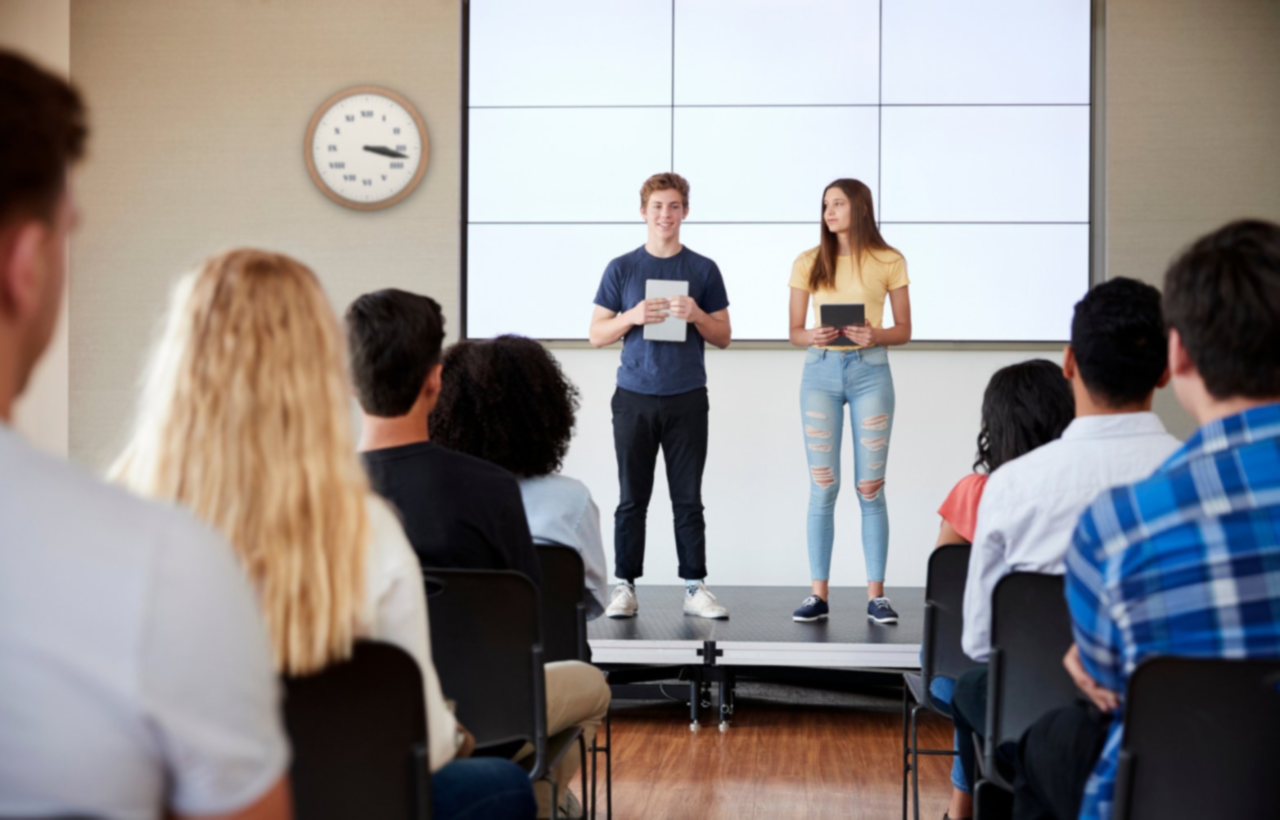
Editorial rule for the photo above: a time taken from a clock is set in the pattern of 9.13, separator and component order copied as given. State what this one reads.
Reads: 3.17
